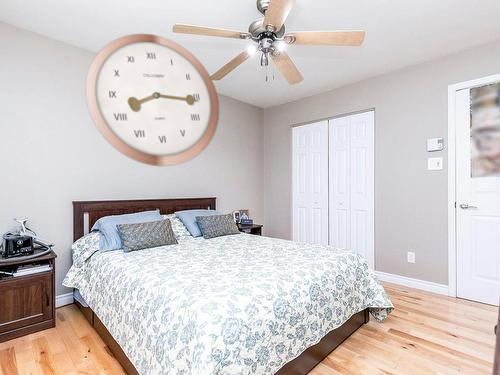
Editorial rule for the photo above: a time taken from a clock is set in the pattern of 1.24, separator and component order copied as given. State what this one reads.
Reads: 8.16
